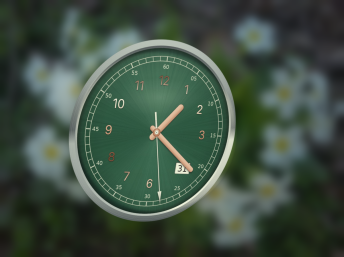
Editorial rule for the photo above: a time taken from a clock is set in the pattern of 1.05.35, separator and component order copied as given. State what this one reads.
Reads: 1.21.28
